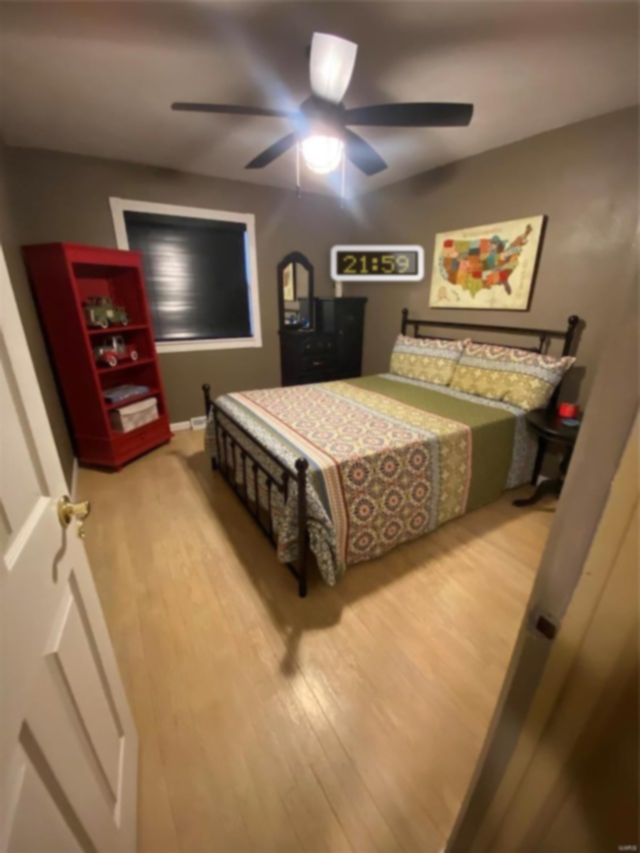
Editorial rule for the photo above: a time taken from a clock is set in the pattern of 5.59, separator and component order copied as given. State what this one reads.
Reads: 21.59
